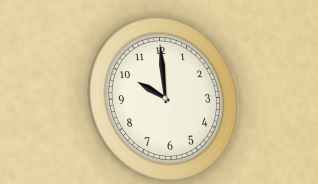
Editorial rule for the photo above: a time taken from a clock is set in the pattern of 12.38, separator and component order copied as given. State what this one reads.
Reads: 10.00
